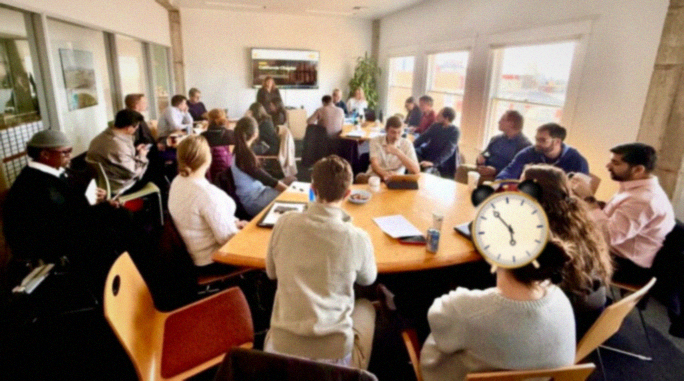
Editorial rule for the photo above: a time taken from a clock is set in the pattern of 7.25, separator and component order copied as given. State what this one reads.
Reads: 5.54
